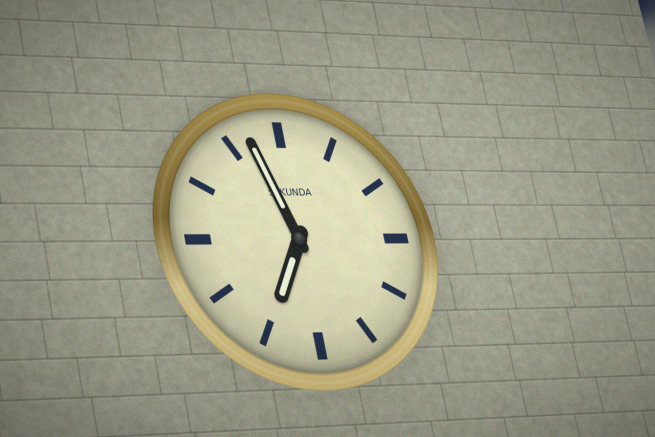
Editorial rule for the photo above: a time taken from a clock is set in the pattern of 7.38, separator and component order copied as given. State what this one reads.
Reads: 6.57
